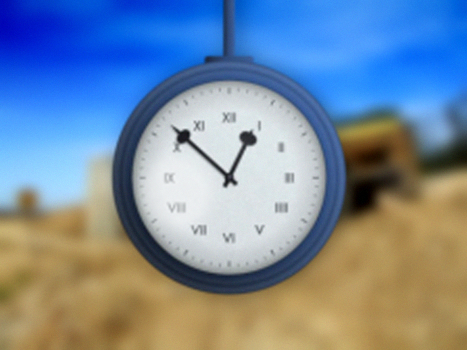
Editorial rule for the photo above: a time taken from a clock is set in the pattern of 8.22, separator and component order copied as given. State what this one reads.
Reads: 12.52
